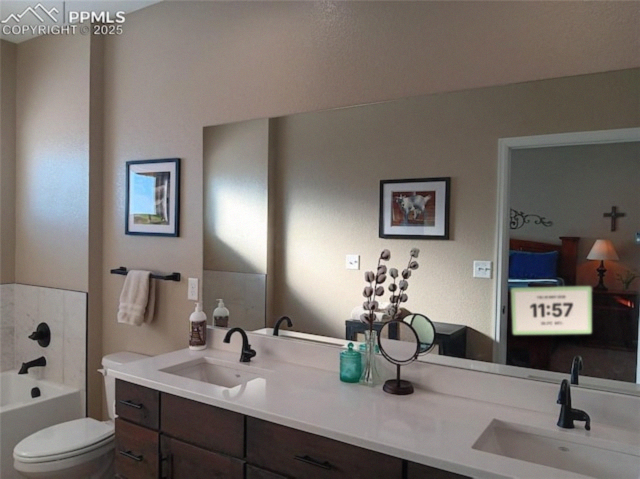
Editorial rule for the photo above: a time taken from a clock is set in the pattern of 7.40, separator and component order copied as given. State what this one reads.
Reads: 11.57
